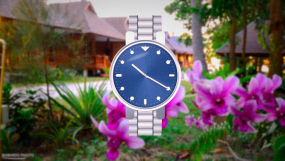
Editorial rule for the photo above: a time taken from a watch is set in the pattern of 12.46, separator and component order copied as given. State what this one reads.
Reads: 10.20
